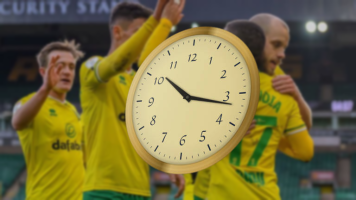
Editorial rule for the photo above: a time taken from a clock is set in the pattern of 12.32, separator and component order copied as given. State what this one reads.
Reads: 10.17
